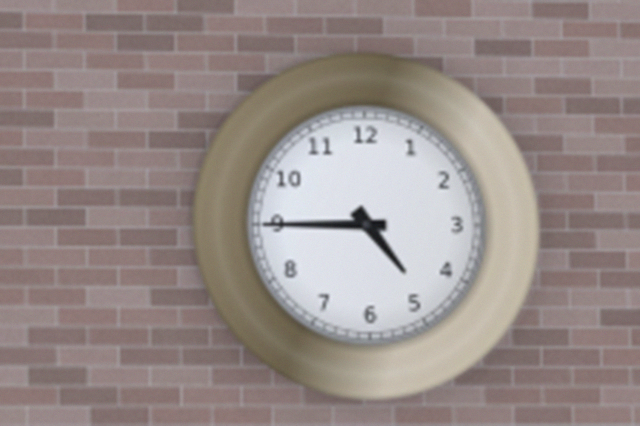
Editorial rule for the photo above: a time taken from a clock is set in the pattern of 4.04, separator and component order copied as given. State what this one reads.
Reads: 4.45
